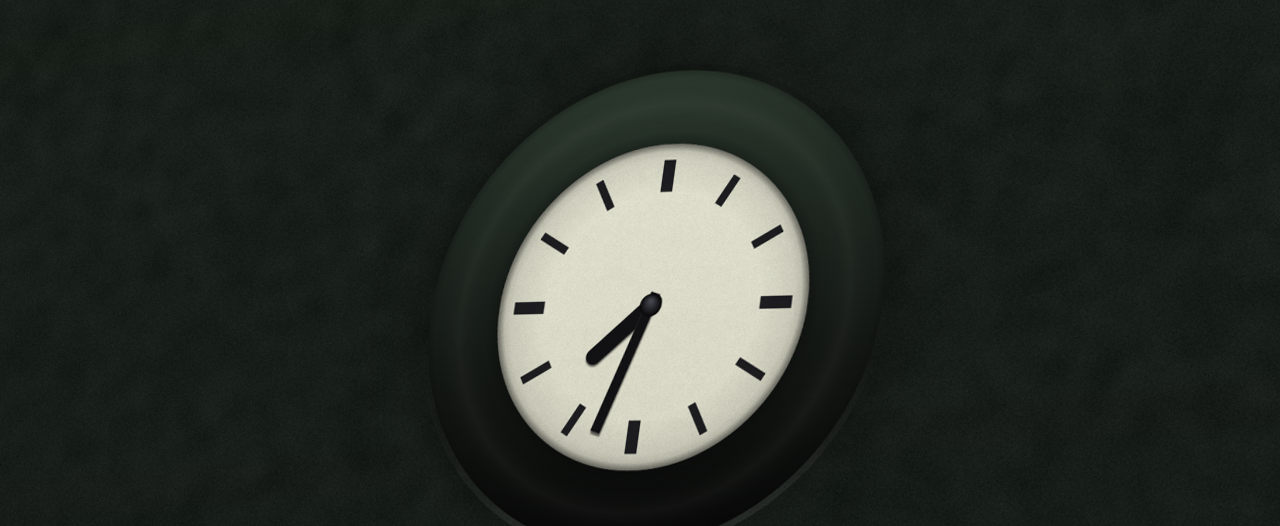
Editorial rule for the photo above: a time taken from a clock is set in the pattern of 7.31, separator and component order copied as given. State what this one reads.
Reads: 7.33
